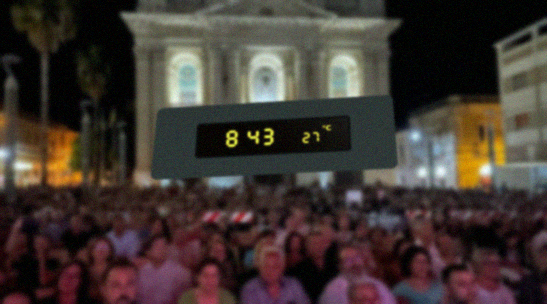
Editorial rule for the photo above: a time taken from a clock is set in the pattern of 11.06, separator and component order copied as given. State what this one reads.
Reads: 8.43
